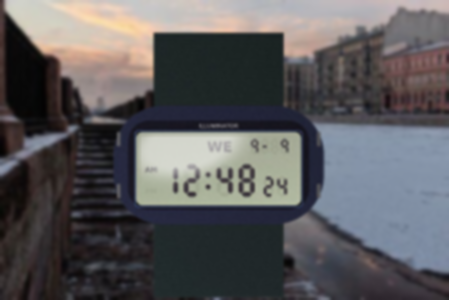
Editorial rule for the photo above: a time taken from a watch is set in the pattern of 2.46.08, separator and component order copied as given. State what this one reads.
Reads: 12.48.24
